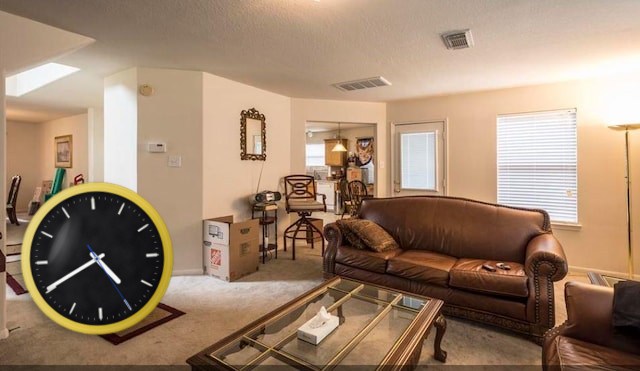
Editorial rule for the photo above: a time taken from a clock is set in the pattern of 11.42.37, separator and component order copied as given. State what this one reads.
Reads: 4.40.25
